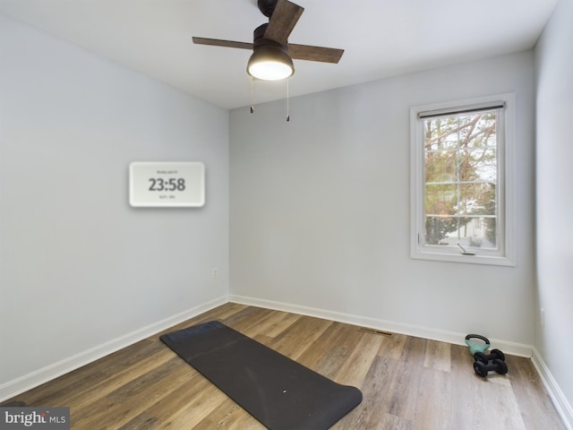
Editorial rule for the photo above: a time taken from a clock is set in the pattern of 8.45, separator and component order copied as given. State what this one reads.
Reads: 23.58
